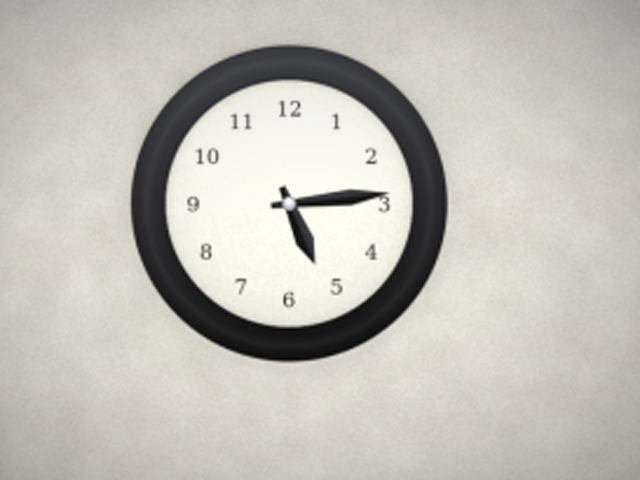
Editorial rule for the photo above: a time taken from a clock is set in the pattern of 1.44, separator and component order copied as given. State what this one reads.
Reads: 5.14
